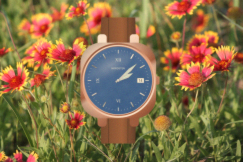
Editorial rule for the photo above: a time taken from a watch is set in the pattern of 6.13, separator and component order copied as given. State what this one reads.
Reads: 2.08
